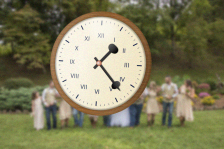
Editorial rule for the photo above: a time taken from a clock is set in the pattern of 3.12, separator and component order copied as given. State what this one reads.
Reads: 1.23
